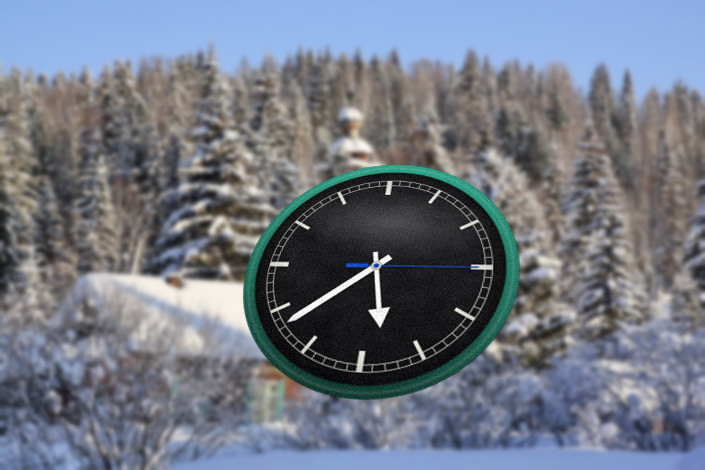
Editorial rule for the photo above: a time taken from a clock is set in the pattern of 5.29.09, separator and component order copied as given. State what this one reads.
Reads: 5.38.15
